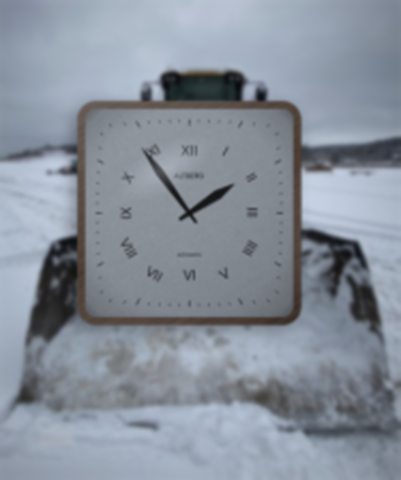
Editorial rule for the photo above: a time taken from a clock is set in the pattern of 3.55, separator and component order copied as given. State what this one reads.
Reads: 1.54
